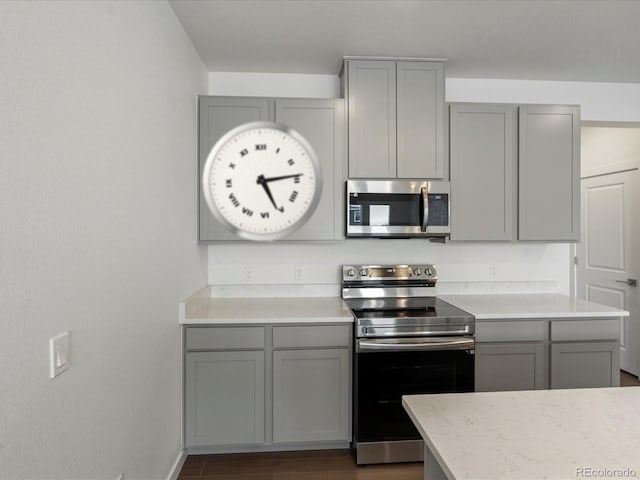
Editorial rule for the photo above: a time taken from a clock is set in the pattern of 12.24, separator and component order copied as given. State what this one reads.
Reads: 5.14
